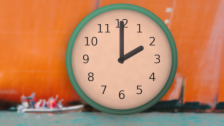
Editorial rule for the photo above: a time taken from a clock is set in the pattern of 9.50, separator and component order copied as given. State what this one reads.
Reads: 2.00
